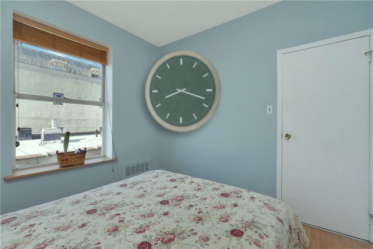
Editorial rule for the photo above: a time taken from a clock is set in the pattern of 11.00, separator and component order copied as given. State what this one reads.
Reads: 8.18
